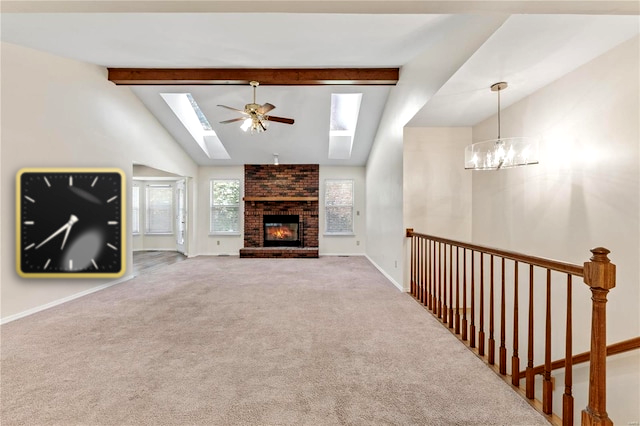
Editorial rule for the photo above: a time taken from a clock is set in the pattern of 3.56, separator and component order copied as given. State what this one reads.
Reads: 6.39
